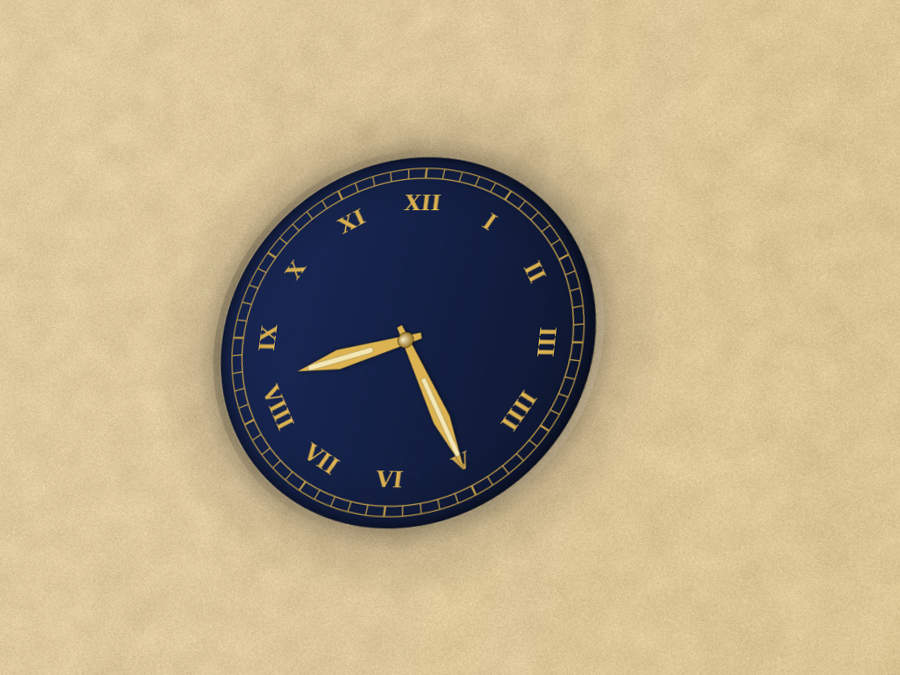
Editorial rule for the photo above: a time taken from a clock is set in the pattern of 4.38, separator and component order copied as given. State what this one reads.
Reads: 8.25
